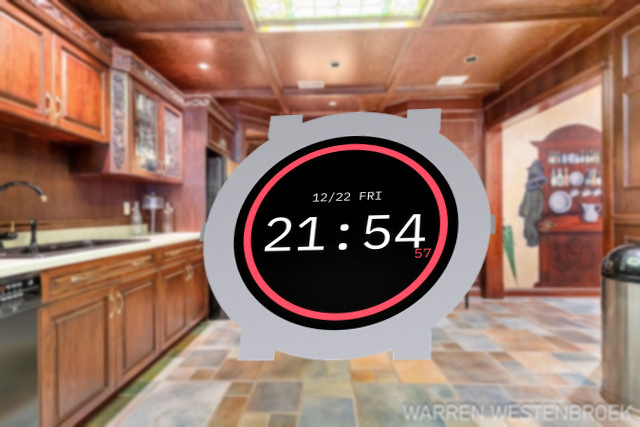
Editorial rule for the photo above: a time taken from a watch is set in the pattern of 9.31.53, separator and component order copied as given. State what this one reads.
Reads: 21.54.57
